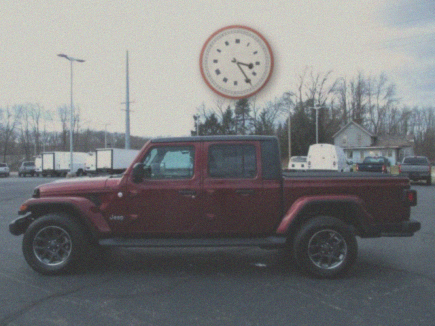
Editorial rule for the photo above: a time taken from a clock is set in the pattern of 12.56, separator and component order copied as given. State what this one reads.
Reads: 3.24
